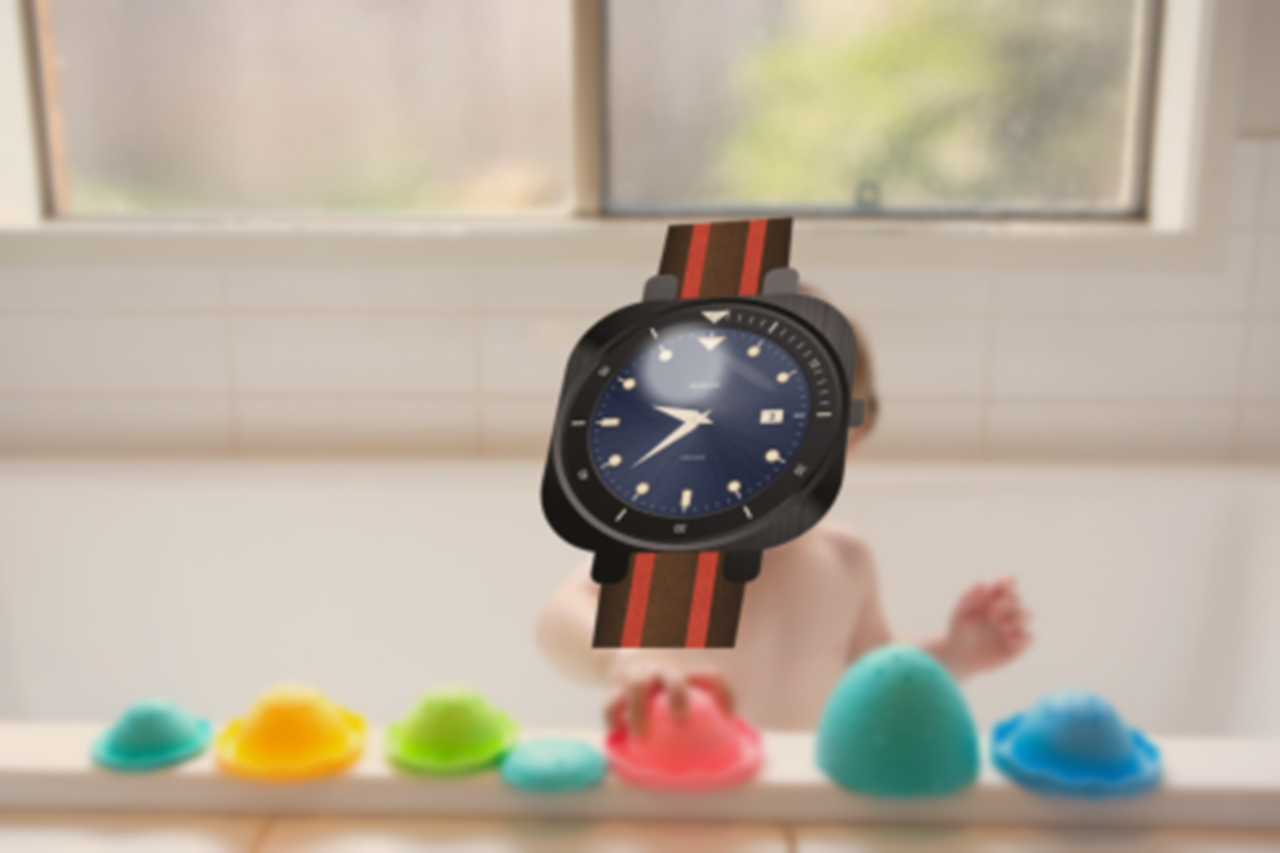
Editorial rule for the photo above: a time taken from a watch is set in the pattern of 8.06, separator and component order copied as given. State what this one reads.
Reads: 9.38
